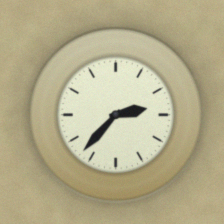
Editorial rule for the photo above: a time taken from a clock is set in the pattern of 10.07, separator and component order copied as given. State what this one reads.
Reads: 2.37
